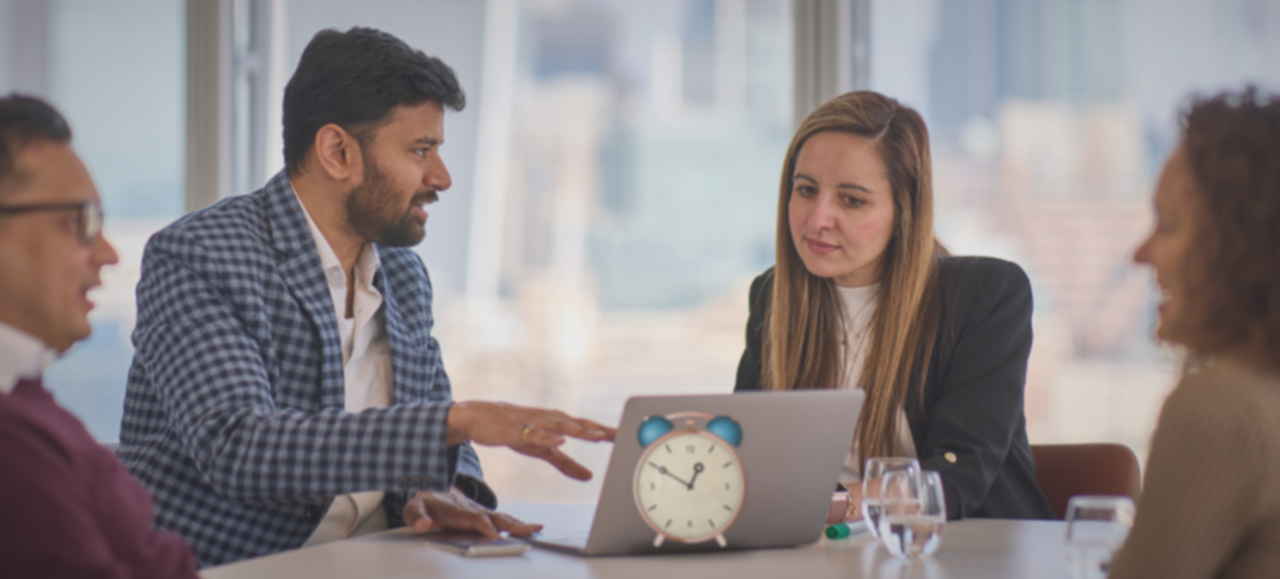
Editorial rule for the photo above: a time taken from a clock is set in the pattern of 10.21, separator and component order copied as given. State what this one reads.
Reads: 12.50
